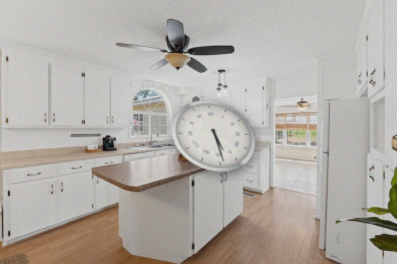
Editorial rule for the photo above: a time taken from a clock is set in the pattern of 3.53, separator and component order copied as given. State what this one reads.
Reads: 5.29
